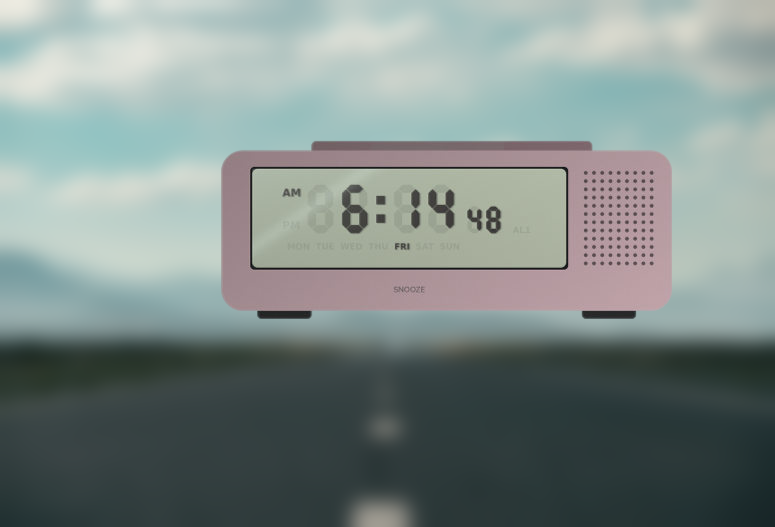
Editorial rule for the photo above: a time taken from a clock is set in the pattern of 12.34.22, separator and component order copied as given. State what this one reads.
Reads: 6.14.48
